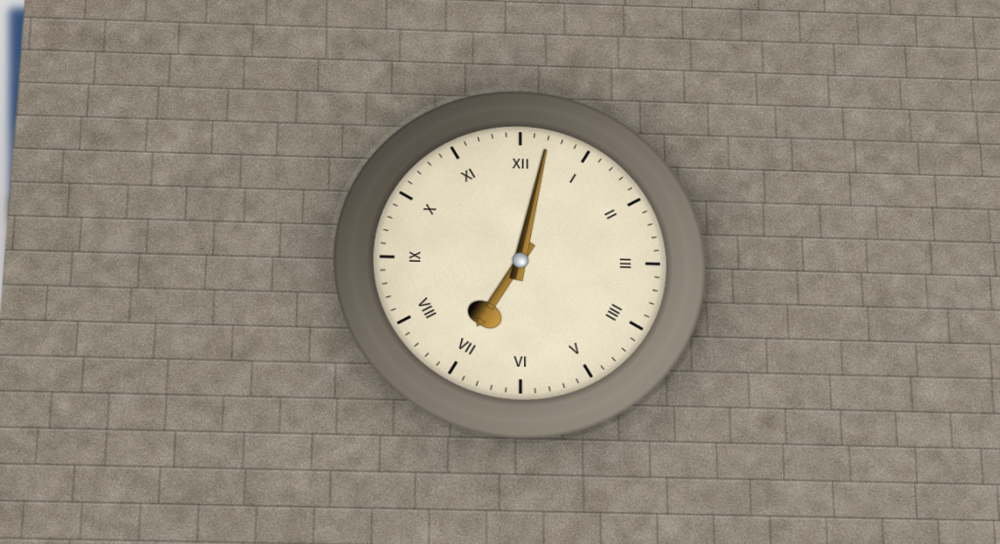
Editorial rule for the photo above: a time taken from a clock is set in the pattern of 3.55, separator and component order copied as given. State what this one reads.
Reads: 7.02
